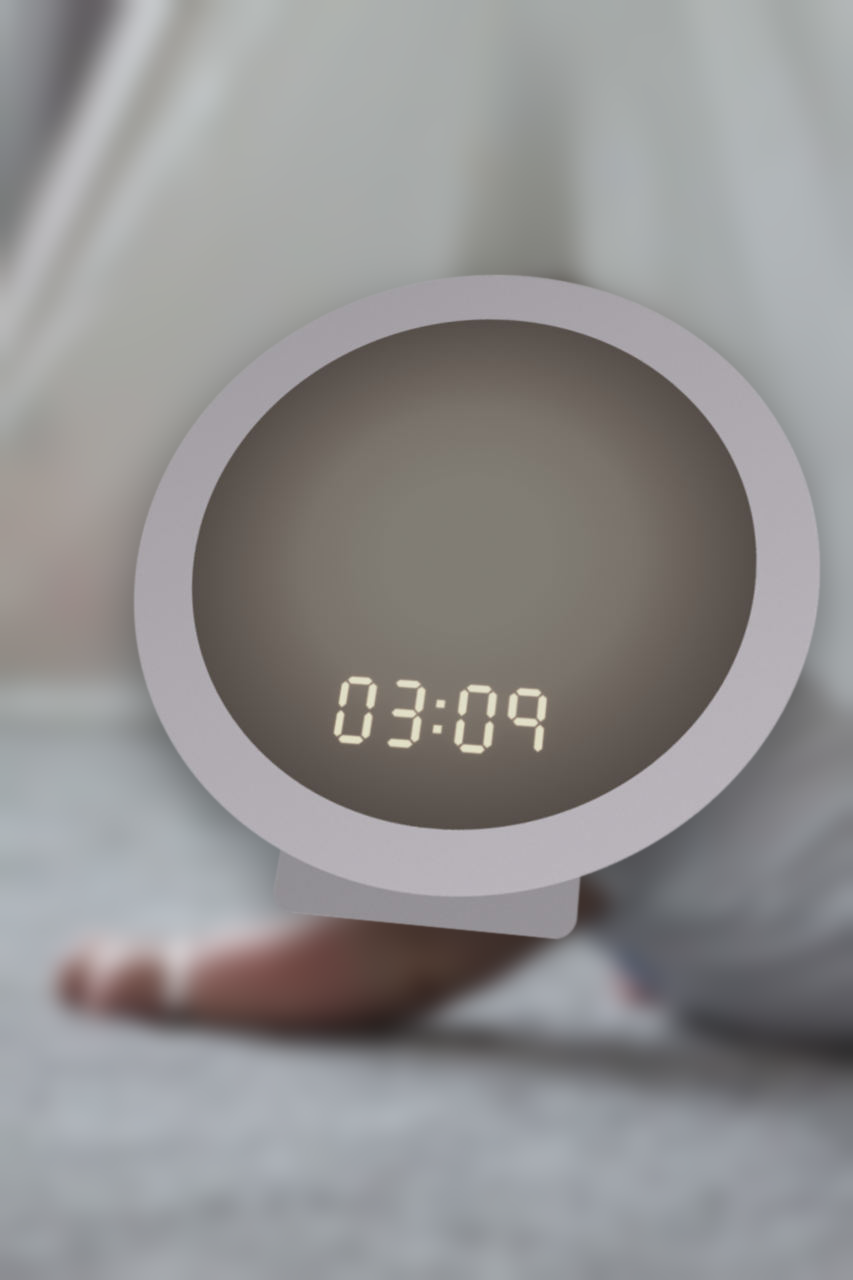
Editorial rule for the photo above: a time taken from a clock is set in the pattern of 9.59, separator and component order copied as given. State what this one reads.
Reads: 3.09
